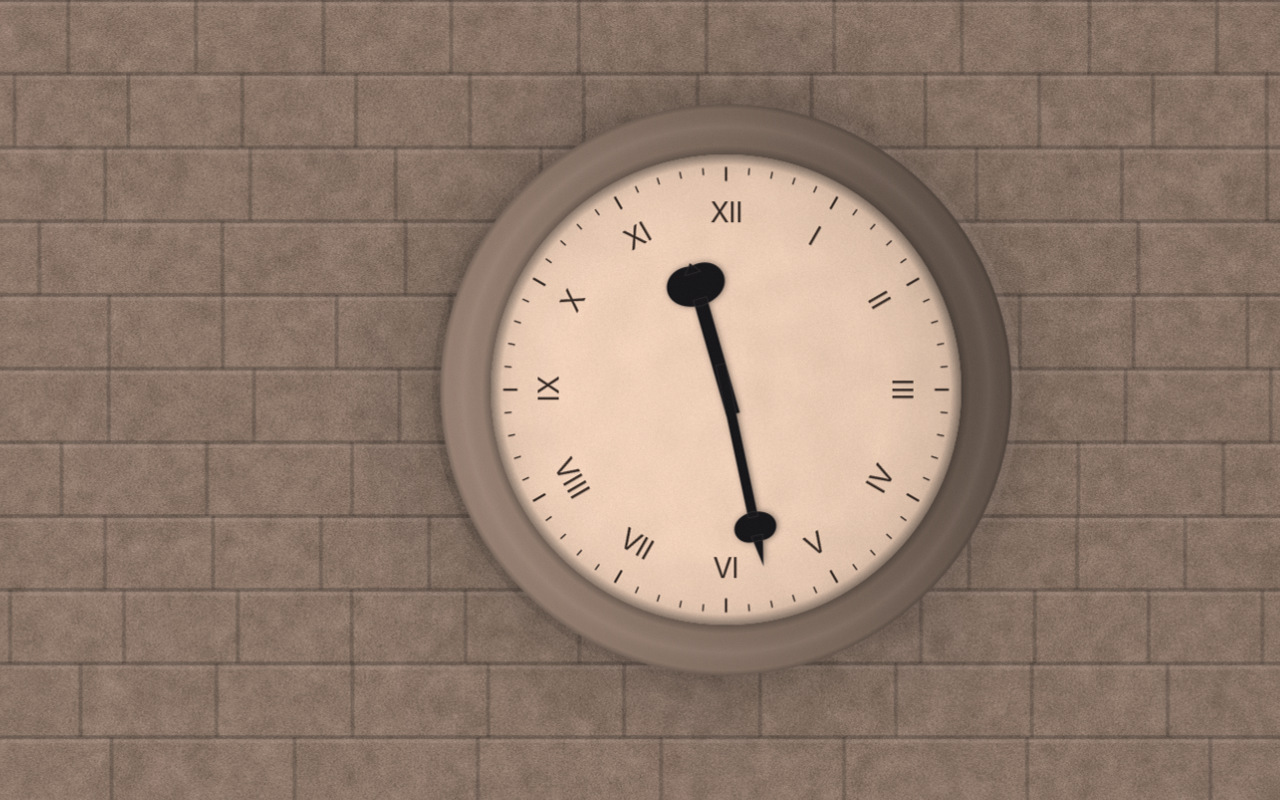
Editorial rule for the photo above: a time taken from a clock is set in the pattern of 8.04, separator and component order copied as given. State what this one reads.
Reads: 11.28
